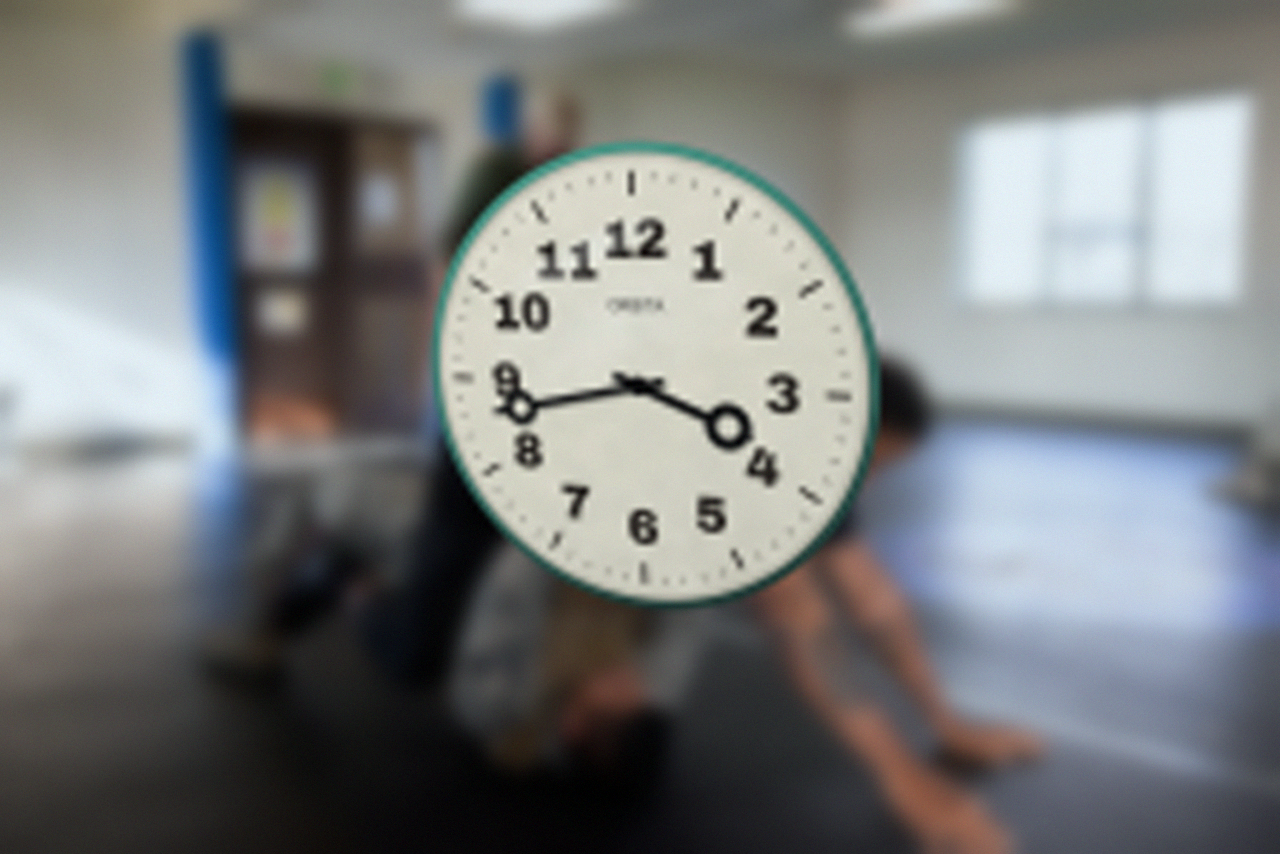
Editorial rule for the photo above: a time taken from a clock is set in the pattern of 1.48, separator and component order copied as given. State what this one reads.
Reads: 3.43
